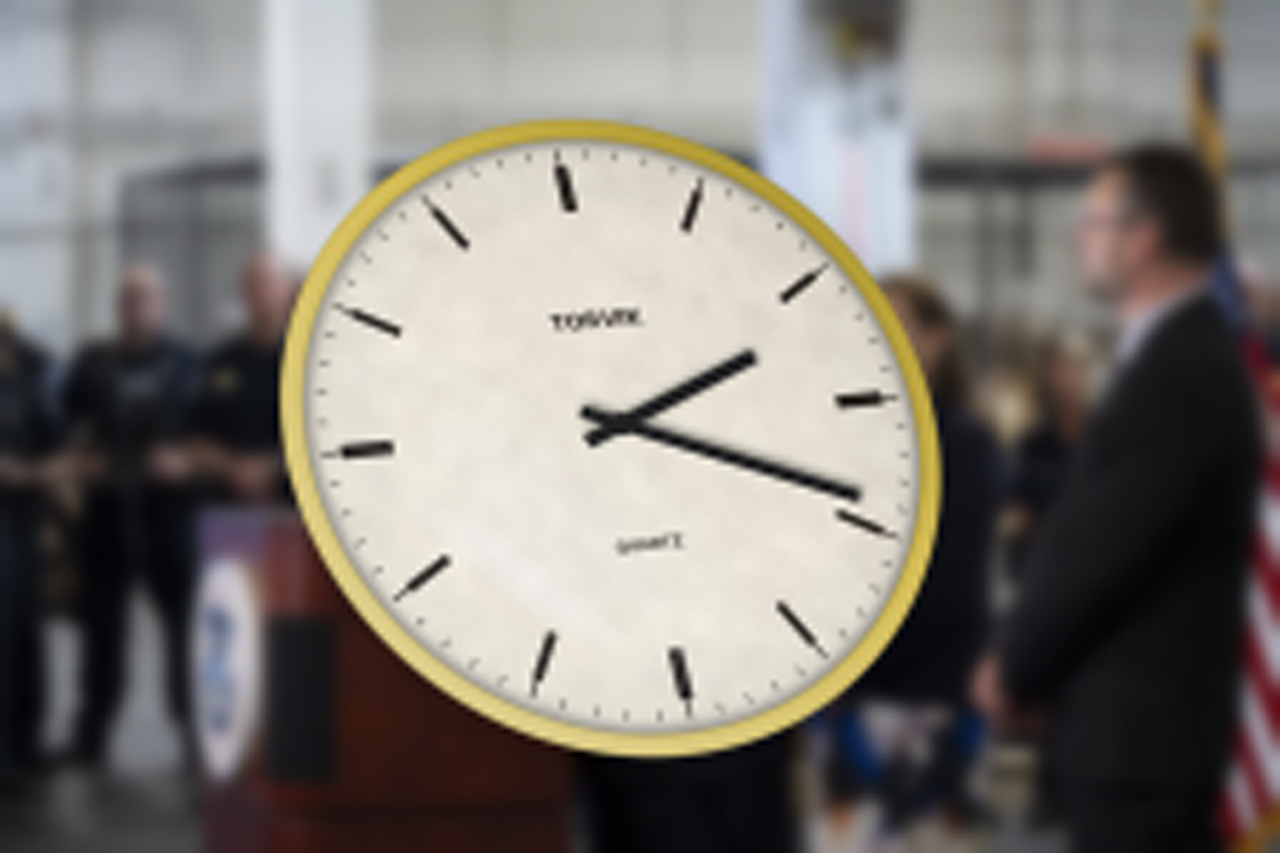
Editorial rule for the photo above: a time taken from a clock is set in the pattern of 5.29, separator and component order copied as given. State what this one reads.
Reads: 2.19
